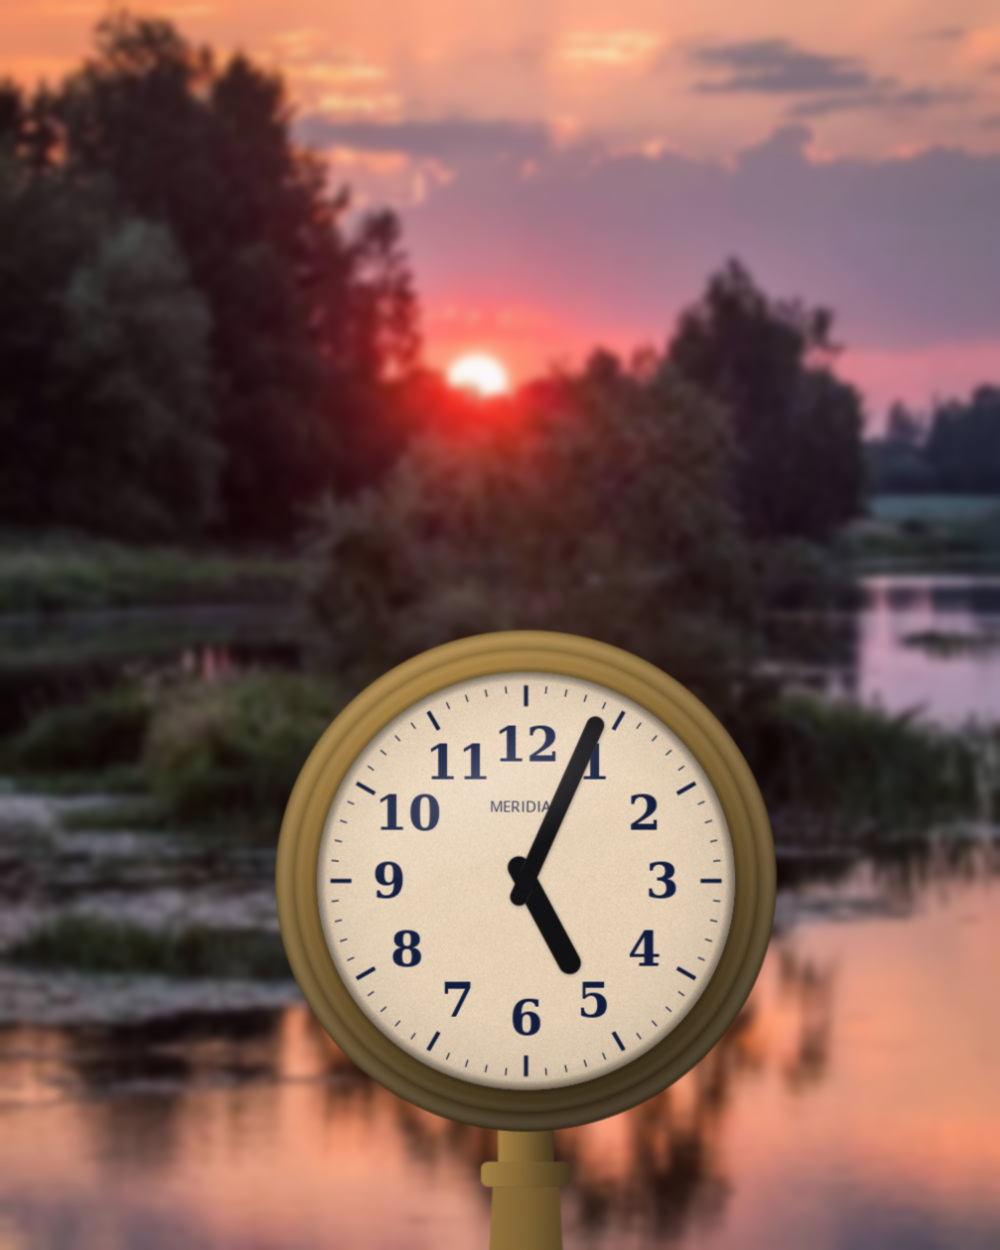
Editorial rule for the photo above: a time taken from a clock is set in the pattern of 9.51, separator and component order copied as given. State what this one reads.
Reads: 5.04
